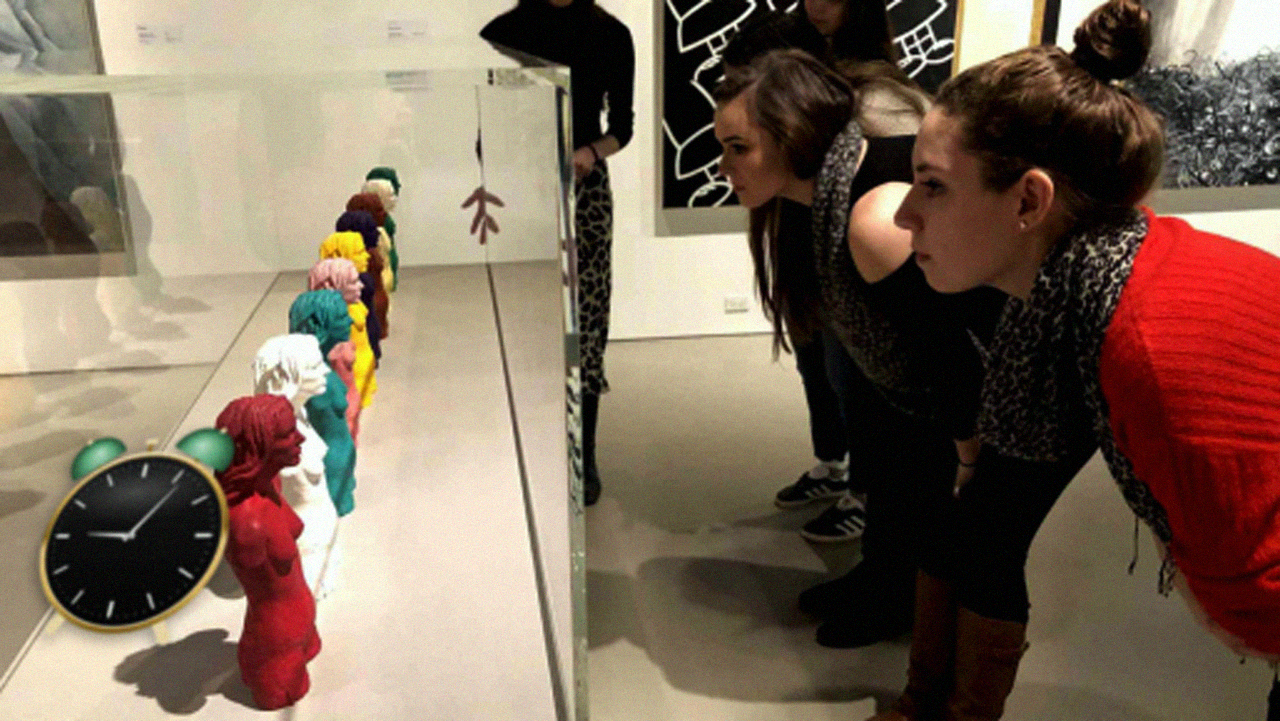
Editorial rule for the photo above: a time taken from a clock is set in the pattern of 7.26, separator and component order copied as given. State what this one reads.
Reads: 9.06
